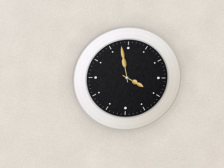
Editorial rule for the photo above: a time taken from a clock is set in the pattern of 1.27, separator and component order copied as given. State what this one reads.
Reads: 3.58
